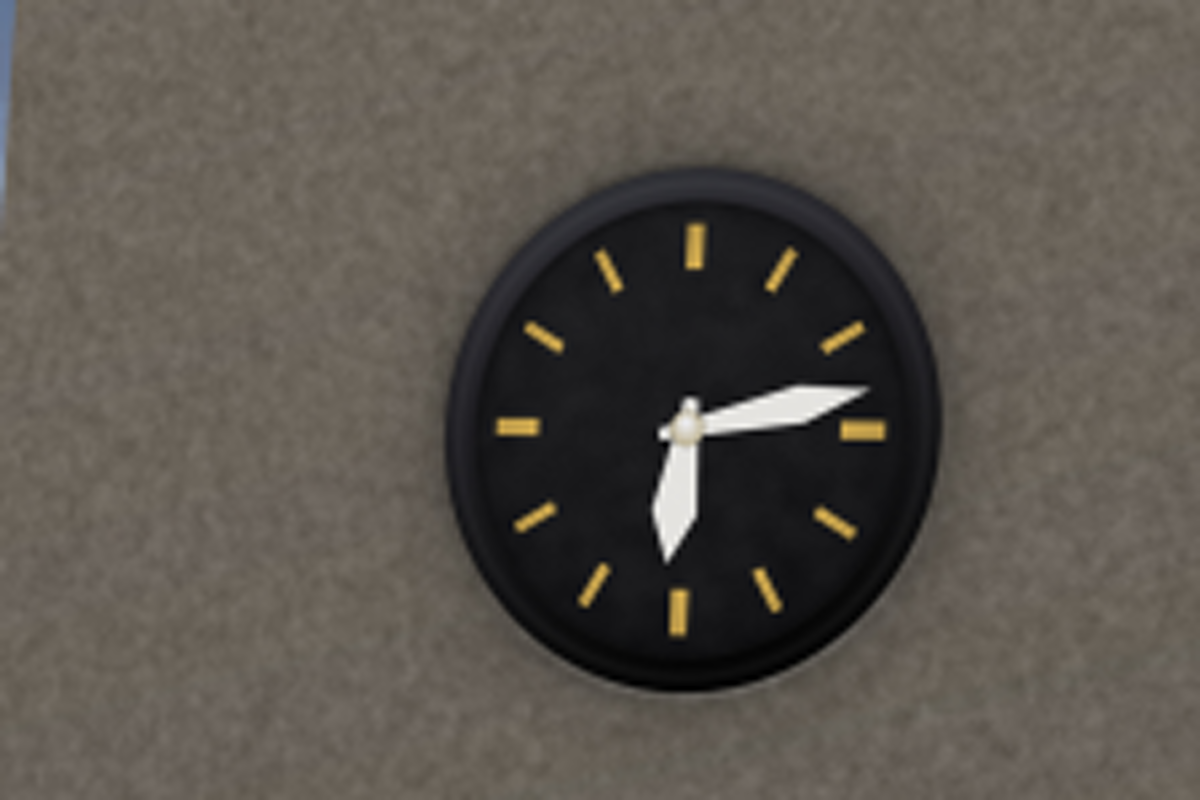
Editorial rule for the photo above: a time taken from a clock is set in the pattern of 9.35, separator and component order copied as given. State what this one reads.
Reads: 6.13
